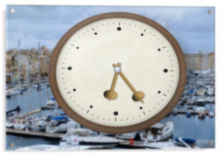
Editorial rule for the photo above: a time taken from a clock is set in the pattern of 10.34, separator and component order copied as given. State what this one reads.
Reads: 6.24
